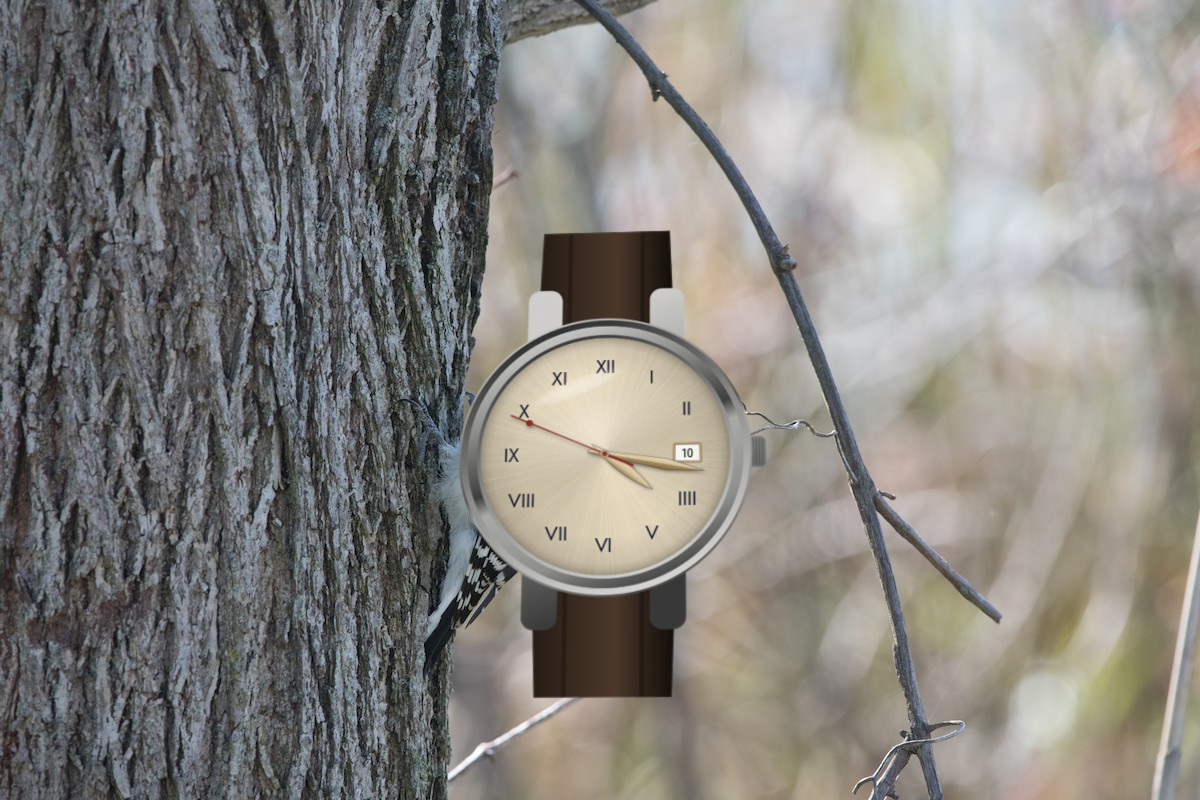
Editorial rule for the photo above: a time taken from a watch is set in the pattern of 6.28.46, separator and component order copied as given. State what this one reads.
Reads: 4.16.49
